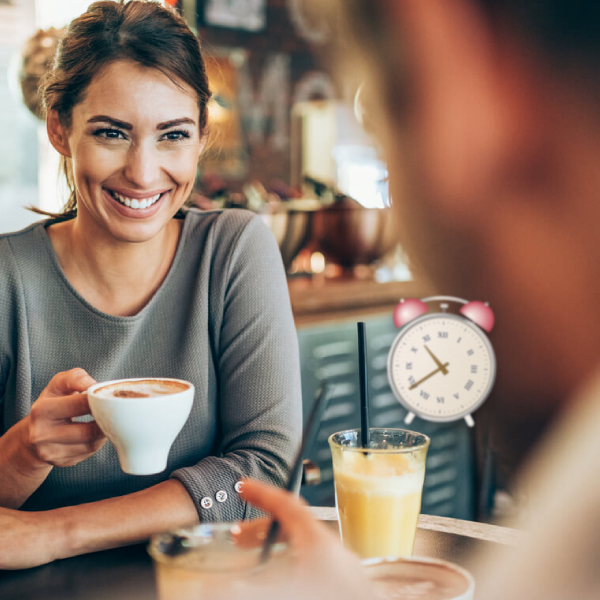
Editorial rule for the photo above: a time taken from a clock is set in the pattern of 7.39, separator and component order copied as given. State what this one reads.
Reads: 10.39
